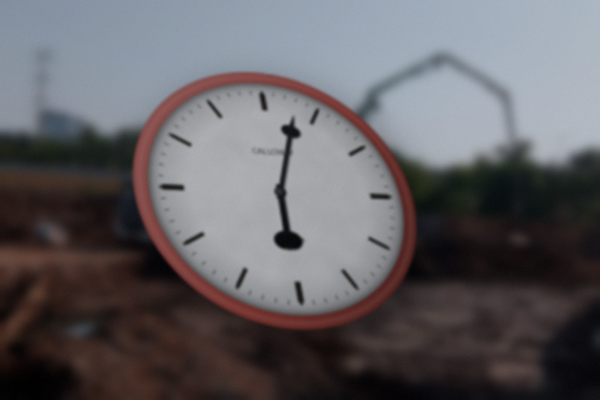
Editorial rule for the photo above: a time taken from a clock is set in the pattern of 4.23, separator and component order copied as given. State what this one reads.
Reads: 6.03
